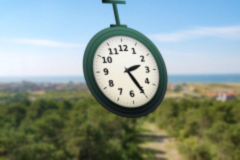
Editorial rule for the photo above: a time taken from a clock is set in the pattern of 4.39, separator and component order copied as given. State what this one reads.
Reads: 2.25
